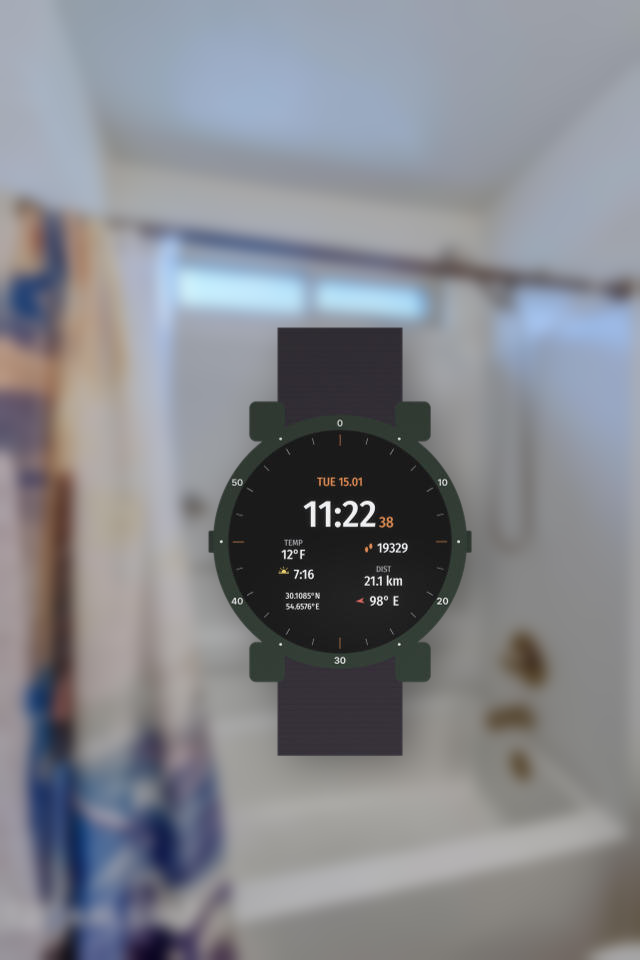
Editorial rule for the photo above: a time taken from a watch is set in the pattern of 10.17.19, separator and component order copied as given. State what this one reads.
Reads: 11.22.38
